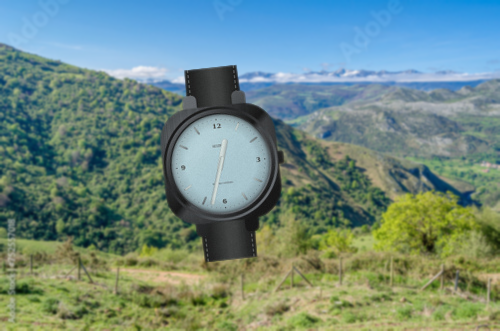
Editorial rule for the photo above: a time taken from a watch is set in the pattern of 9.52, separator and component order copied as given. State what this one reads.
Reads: 12.33
